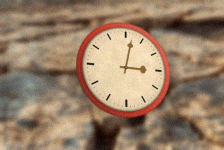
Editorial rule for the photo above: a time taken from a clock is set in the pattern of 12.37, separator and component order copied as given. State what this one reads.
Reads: 3.02
